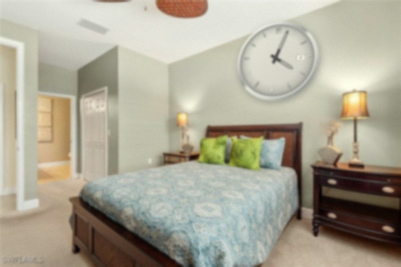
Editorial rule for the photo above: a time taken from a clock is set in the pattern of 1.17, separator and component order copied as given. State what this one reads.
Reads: 4.03
